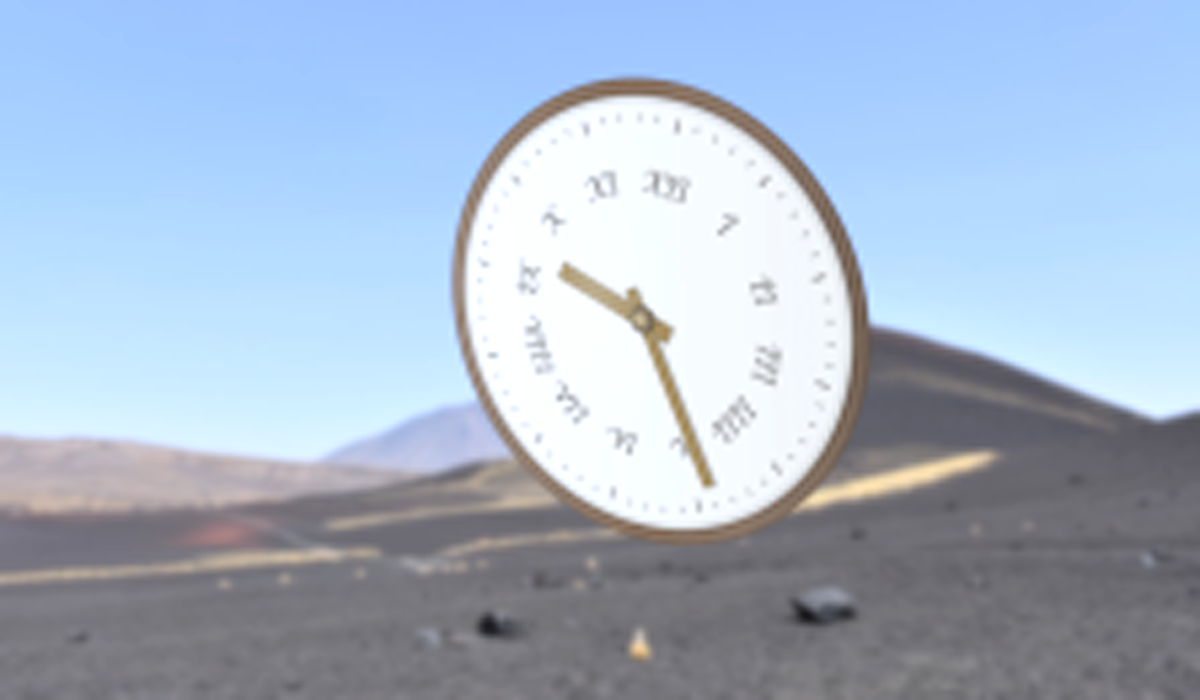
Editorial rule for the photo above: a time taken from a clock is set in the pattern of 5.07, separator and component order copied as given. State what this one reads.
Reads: 9.24
